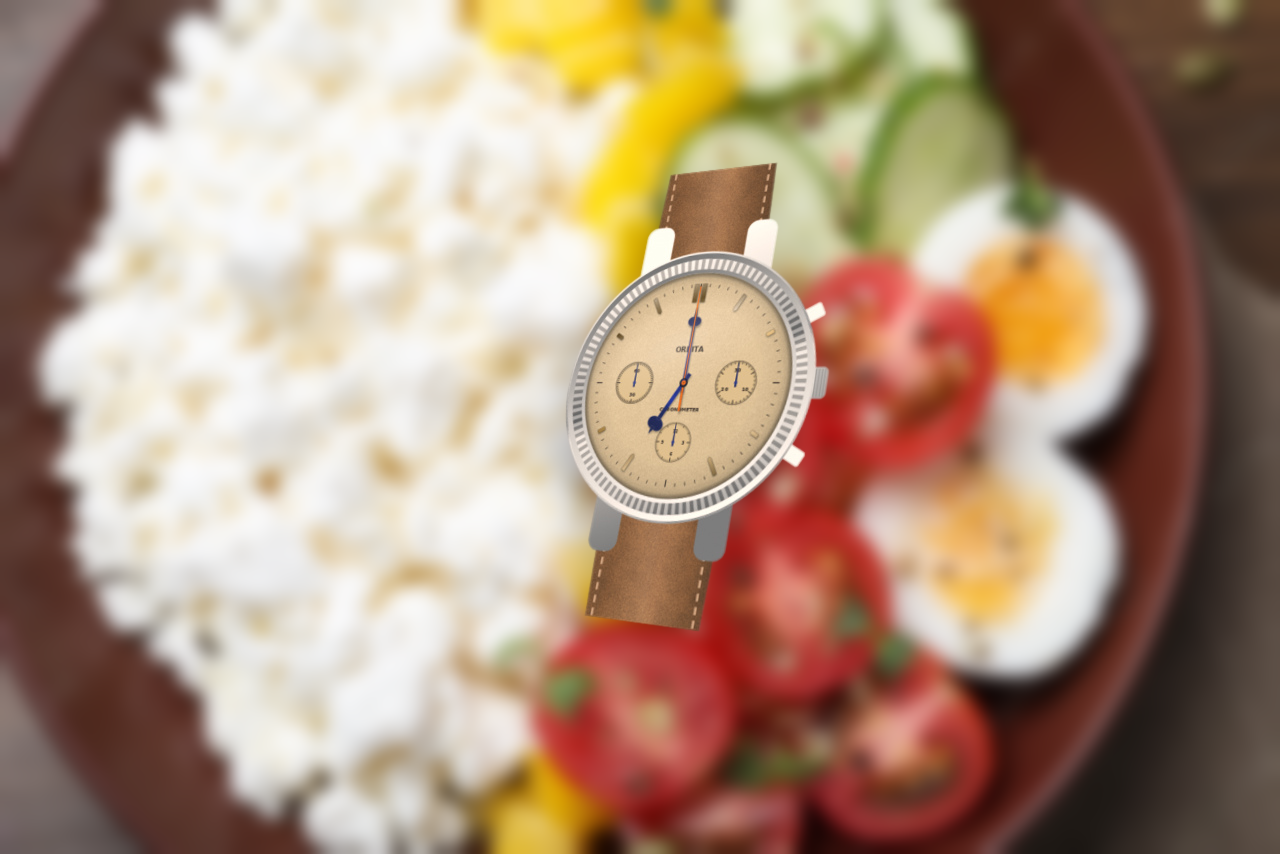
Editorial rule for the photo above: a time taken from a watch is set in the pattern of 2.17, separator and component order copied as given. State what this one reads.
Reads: 7.00
